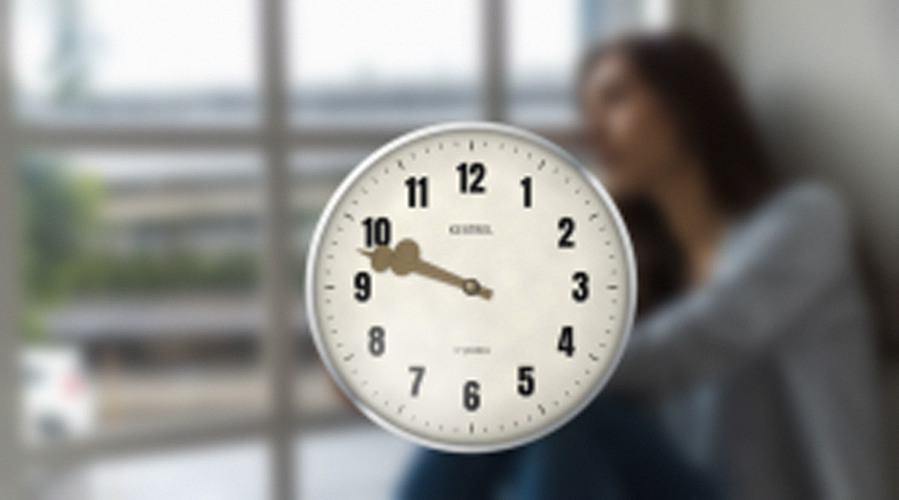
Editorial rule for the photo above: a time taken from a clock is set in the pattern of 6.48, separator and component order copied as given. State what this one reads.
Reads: 9.48
